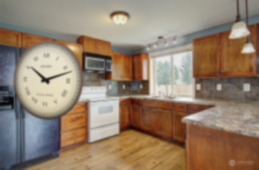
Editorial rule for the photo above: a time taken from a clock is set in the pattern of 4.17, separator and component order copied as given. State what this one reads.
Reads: 10.12
